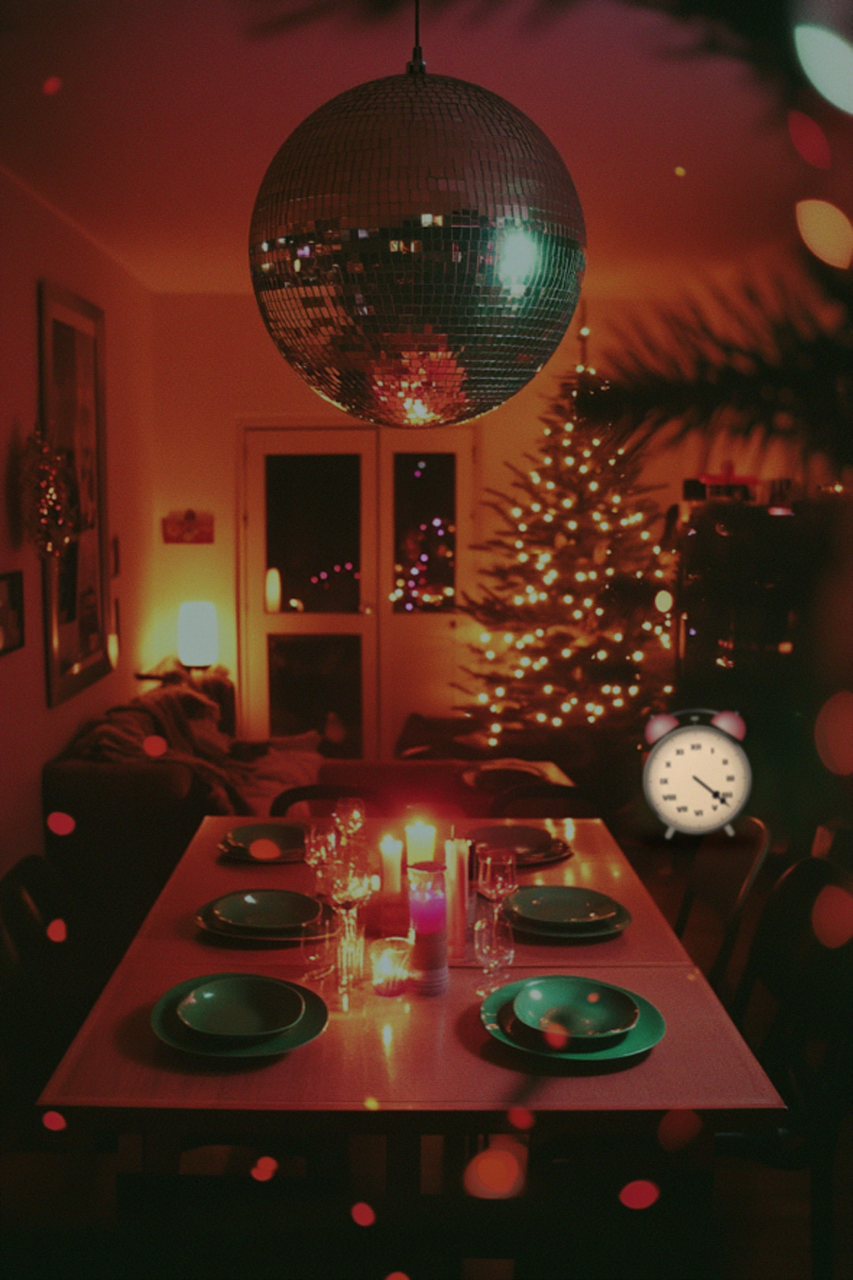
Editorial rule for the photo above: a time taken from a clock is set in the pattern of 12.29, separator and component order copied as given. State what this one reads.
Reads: 4.22
